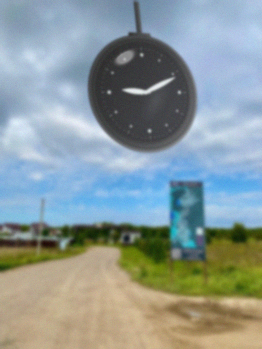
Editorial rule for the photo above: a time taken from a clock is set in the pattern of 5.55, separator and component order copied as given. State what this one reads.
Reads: 9.11
